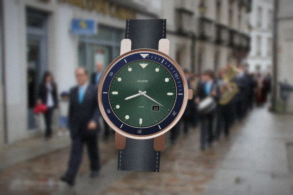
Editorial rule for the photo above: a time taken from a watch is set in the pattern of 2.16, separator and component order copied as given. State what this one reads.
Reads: 8.20
